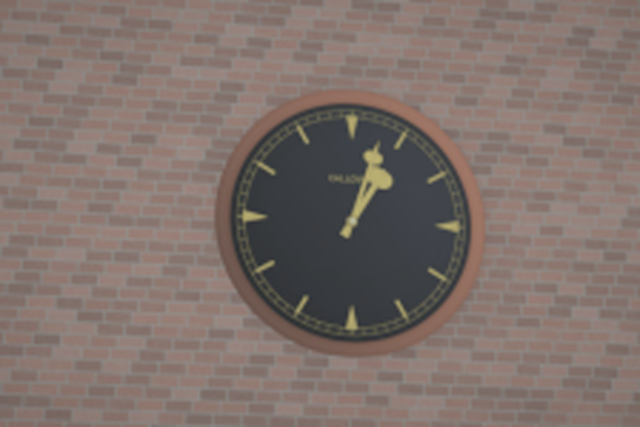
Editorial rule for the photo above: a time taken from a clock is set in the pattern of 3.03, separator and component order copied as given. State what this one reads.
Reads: 1.03
